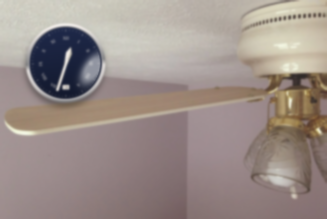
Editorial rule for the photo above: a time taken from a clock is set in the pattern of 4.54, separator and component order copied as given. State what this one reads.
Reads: 12.33
